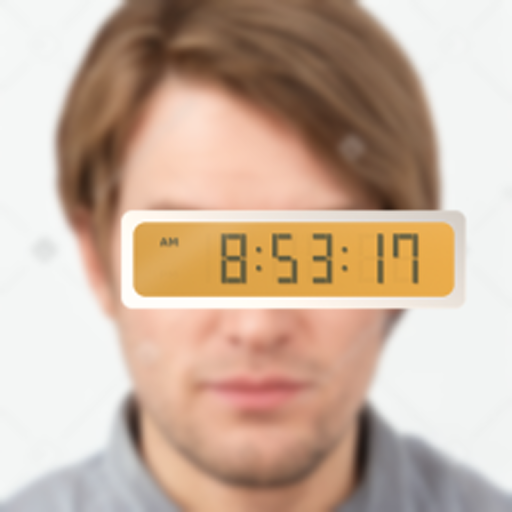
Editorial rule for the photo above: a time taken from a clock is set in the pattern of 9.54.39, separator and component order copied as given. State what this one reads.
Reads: 8.53.17
